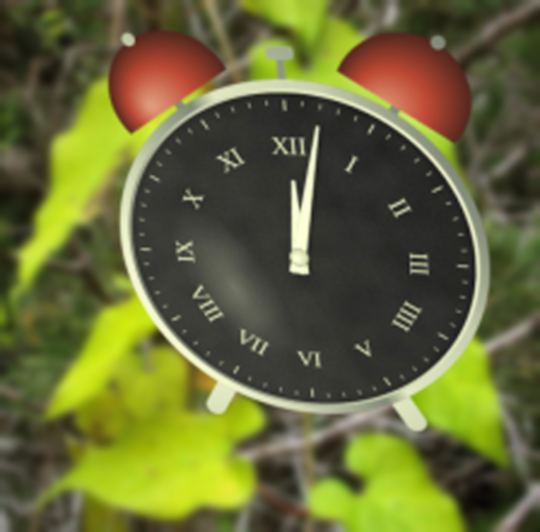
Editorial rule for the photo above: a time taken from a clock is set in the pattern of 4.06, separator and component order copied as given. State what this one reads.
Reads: 12.02
